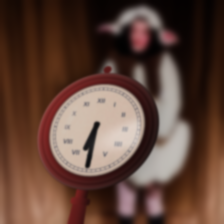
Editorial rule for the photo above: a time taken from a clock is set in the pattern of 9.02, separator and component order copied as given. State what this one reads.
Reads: 6.30
